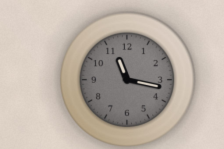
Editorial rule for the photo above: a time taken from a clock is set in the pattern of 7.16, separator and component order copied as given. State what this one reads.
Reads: 11.17
